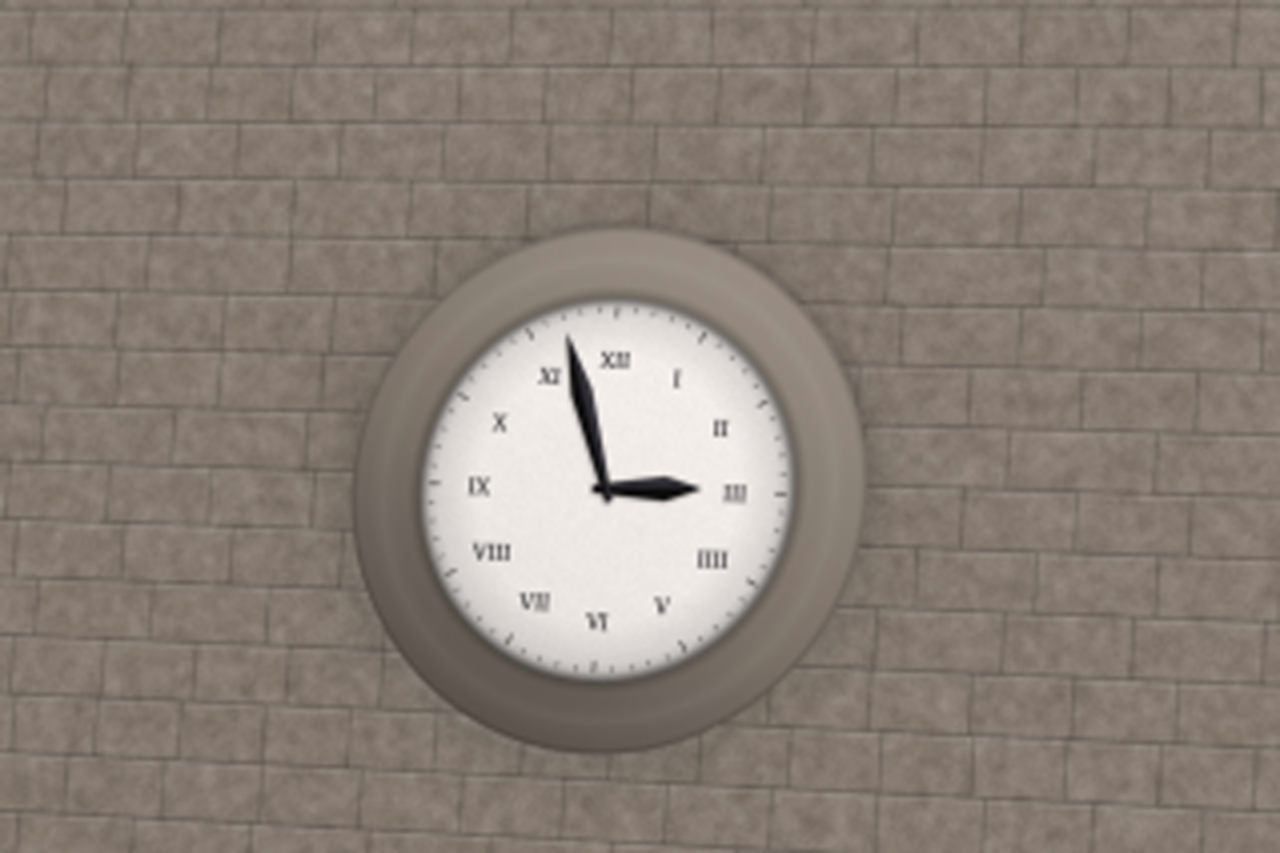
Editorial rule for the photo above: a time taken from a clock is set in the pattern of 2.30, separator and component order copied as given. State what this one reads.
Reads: 2.57
